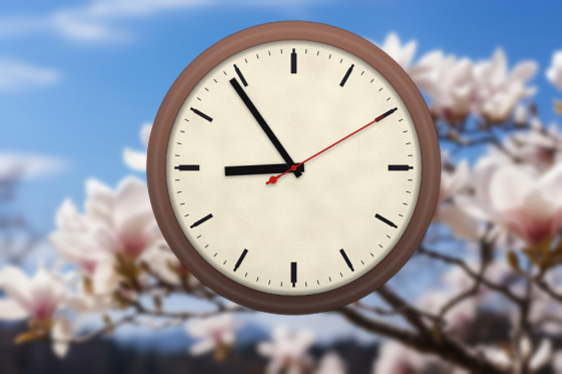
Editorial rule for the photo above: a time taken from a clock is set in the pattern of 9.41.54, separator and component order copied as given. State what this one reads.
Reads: 8.54.10
